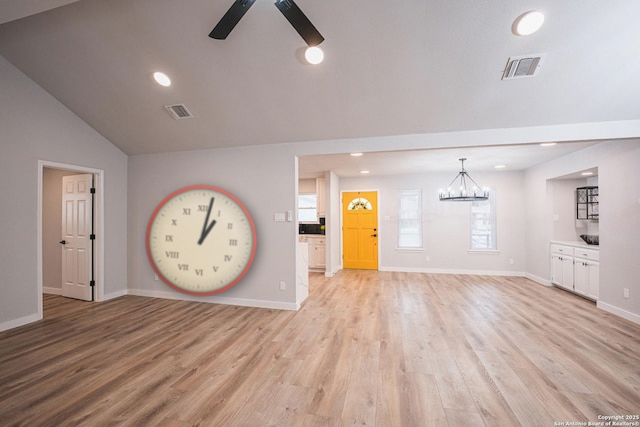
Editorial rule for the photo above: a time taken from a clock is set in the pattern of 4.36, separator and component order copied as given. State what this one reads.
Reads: 1.02
